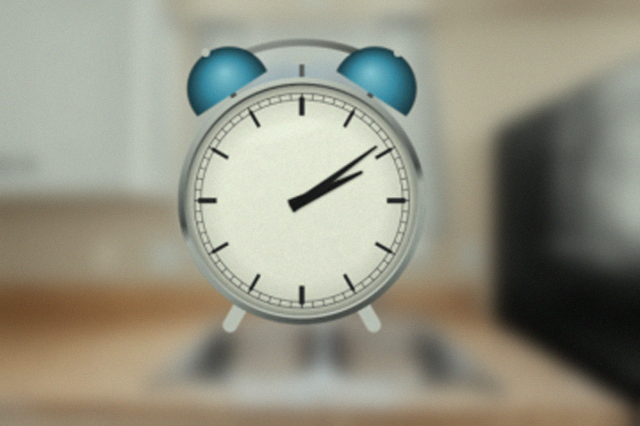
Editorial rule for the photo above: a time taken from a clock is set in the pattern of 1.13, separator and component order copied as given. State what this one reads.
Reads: 2.09
